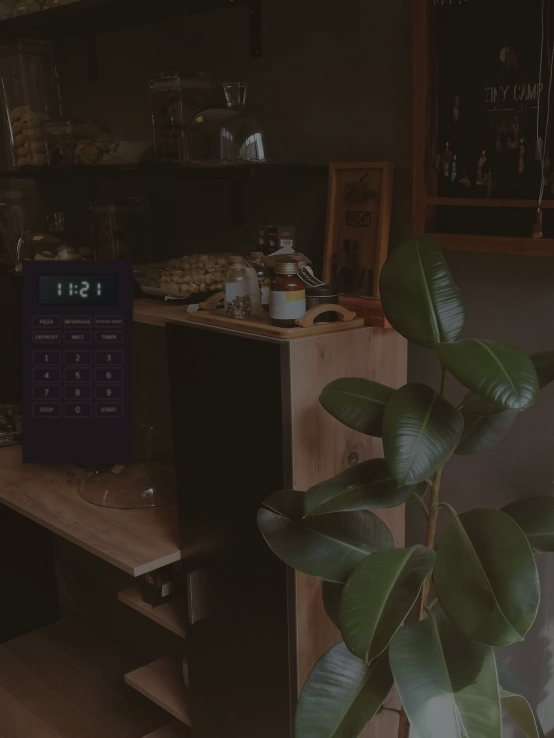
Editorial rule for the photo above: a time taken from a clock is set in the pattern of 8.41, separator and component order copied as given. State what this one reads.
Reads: 11.21
